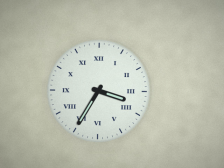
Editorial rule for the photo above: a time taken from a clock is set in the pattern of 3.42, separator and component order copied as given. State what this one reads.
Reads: 3.35
